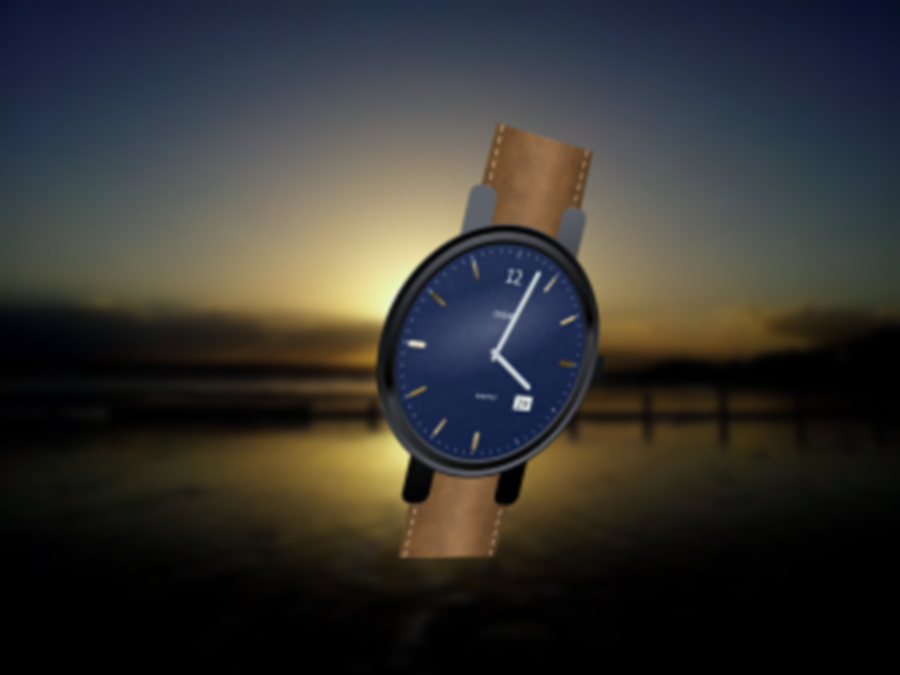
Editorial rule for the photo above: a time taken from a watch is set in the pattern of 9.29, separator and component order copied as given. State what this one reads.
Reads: 4.03
